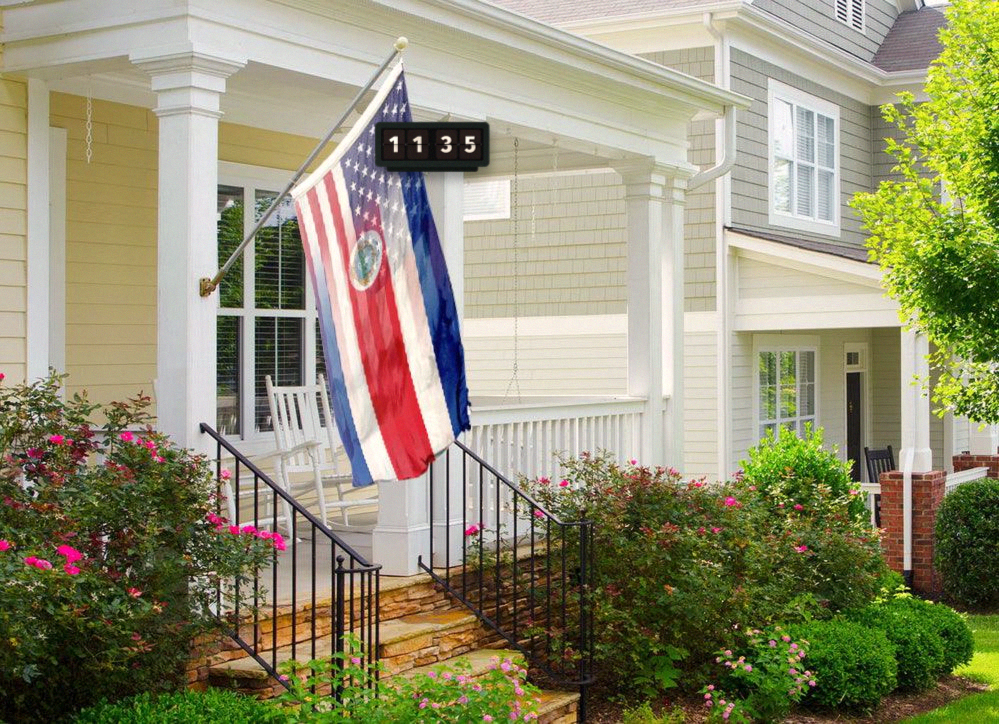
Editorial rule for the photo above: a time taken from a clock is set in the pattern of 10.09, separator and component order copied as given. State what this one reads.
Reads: 11.35
